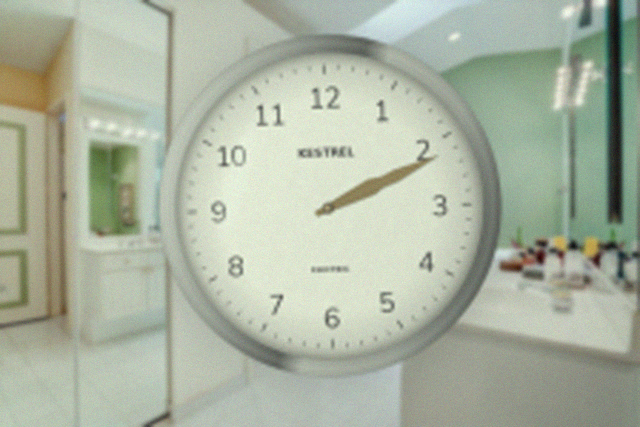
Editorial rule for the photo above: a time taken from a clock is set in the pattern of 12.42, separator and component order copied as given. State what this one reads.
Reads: 2.11
